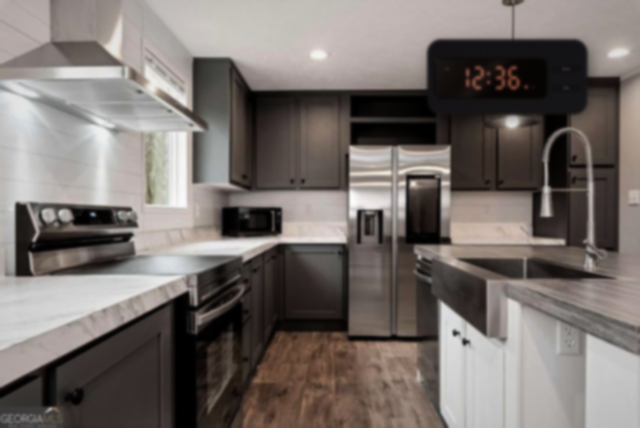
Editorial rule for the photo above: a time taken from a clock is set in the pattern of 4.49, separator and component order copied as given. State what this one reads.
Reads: 12.36
